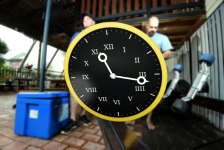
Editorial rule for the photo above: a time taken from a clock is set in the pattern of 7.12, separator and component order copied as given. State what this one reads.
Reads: 11.17
